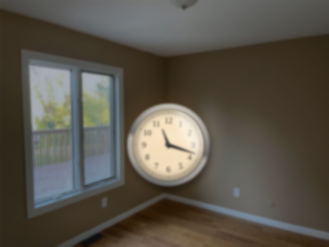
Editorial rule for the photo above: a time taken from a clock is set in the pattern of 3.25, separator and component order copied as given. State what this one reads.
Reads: 11.18
